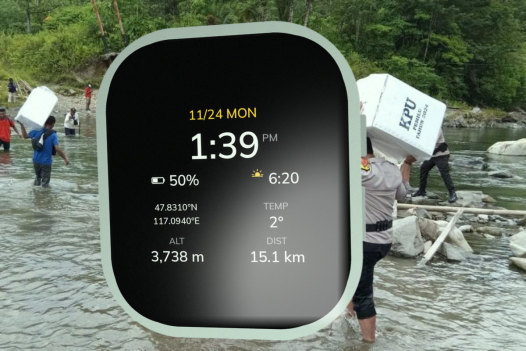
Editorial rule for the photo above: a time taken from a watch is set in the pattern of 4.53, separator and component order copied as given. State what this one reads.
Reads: 1.39
